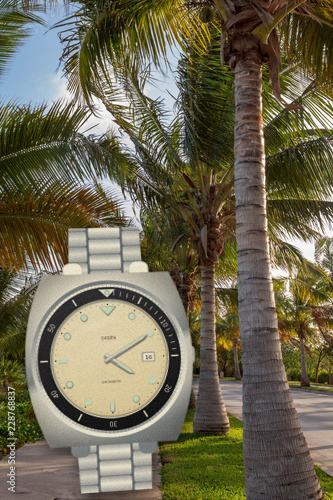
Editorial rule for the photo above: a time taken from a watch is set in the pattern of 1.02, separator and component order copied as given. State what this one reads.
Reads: 4.10
